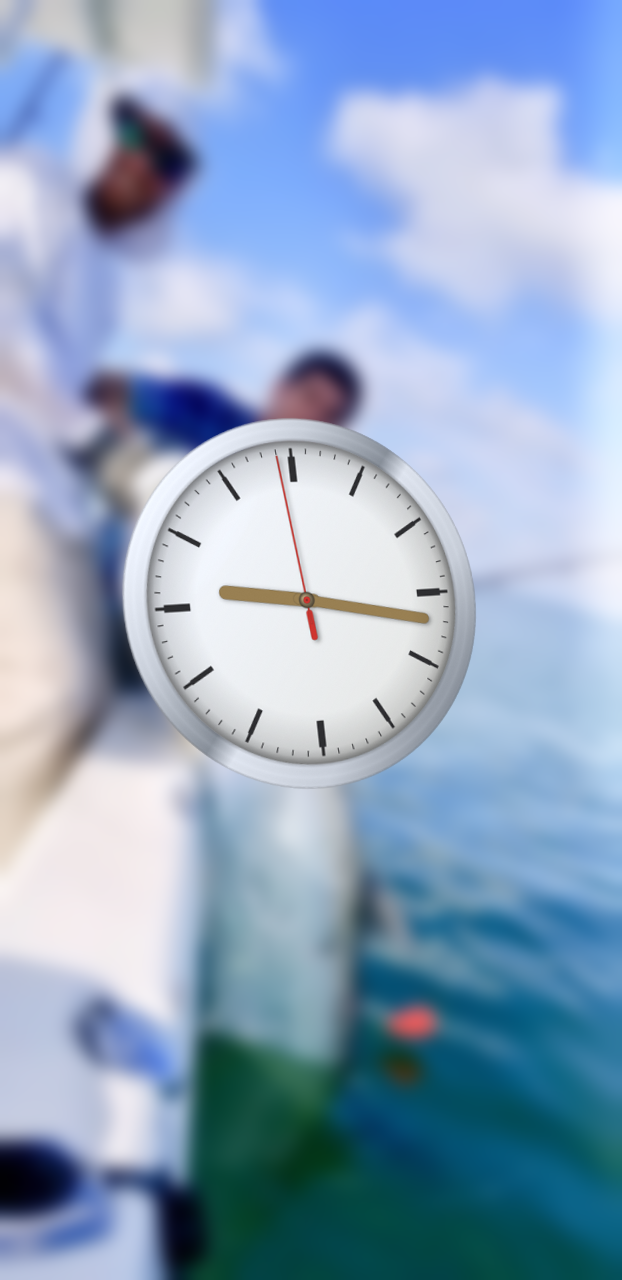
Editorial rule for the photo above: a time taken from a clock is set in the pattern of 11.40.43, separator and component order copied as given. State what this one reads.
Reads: 9.16.59
